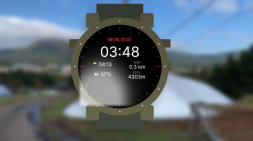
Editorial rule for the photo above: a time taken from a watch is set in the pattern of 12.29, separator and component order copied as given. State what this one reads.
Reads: 3.48
